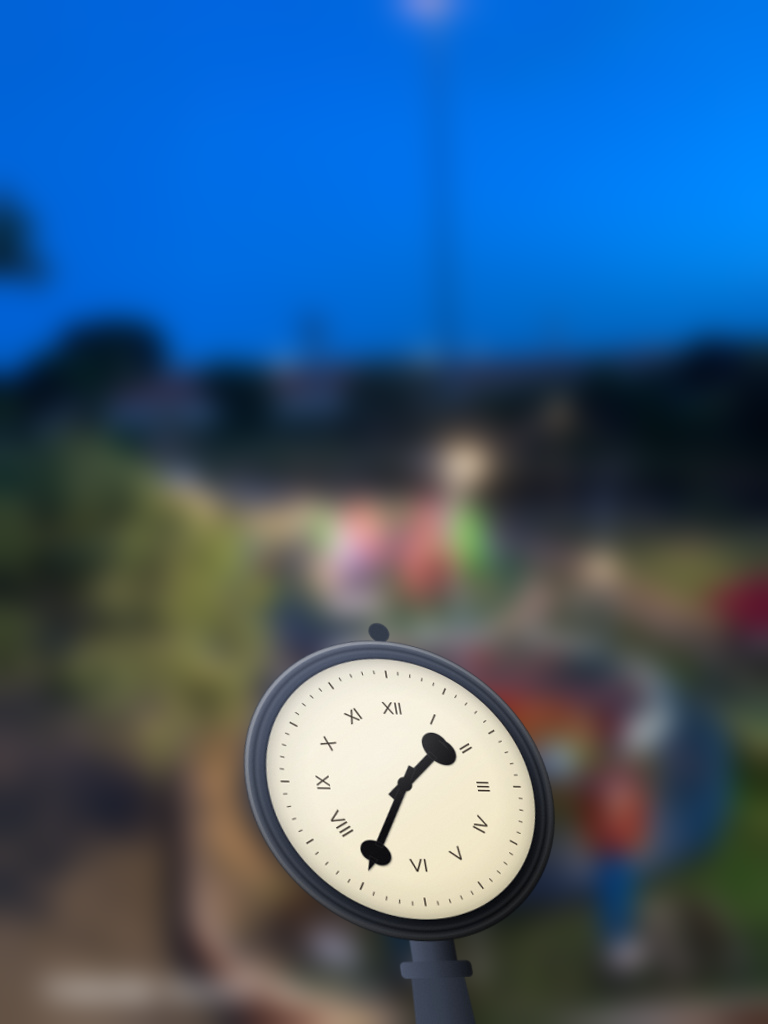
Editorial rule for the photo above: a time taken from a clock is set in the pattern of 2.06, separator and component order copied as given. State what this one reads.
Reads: 1.35
